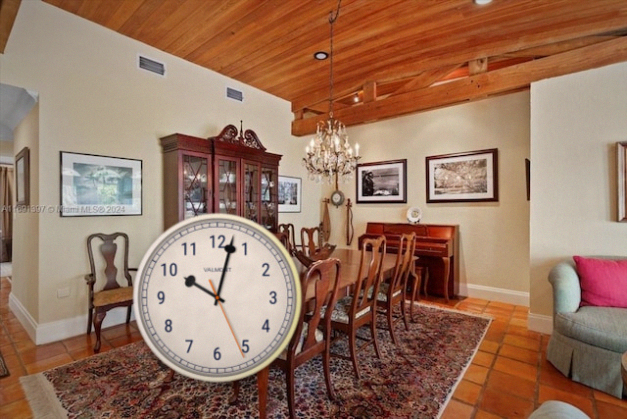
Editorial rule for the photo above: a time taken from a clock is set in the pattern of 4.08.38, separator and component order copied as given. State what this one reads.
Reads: 10.02.26
